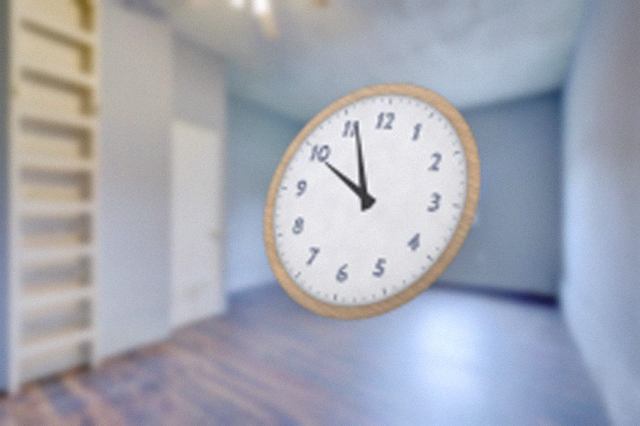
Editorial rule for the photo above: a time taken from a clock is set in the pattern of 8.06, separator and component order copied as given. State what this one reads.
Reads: 9.56
